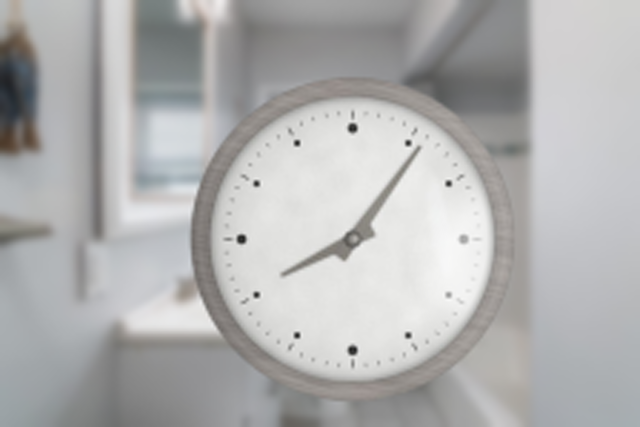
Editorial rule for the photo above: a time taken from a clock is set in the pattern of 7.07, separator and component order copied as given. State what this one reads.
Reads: 8.06
